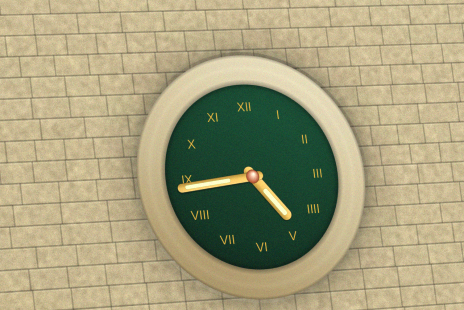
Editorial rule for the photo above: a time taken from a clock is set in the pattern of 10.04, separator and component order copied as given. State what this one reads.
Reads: 4.44
